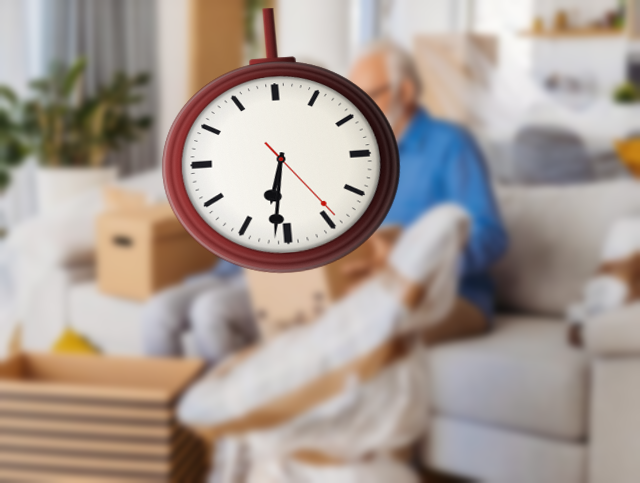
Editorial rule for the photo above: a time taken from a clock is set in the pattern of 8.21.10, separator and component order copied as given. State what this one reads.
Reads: 6.31.24
